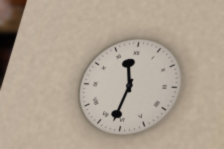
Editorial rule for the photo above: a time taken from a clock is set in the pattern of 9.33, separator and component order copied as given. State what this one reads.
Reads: 11.32
